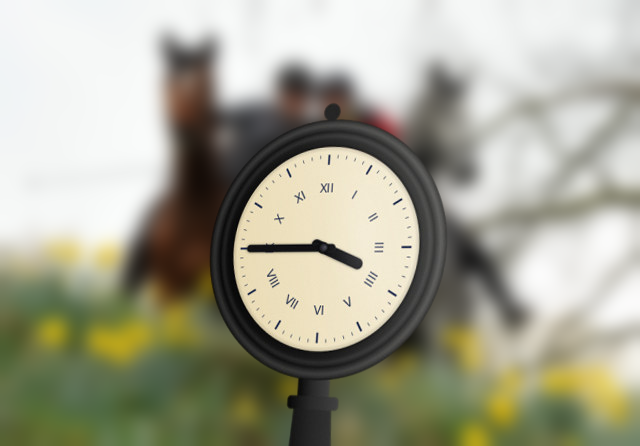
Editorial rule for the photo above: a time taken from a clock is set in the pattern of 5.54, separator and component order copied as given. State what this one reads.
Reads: 3.45
